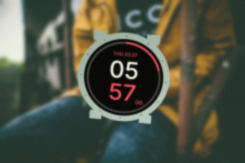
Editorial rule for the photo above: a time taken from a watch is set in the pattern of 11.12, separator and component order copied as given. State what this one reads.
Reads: 5.57
